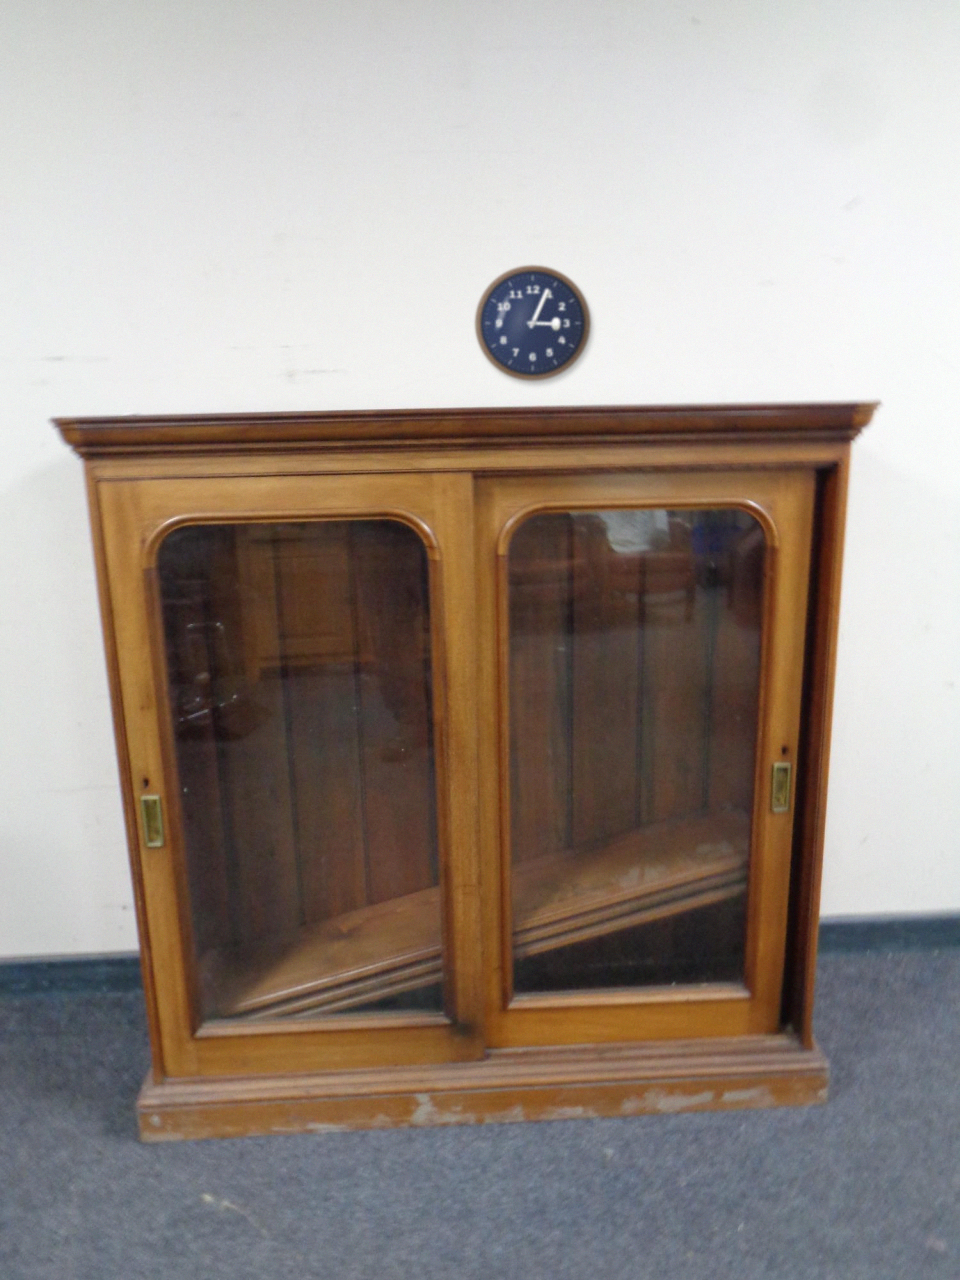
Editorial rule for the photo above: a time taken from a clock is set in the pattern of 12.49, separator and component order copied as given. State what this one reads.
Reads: 3.04
